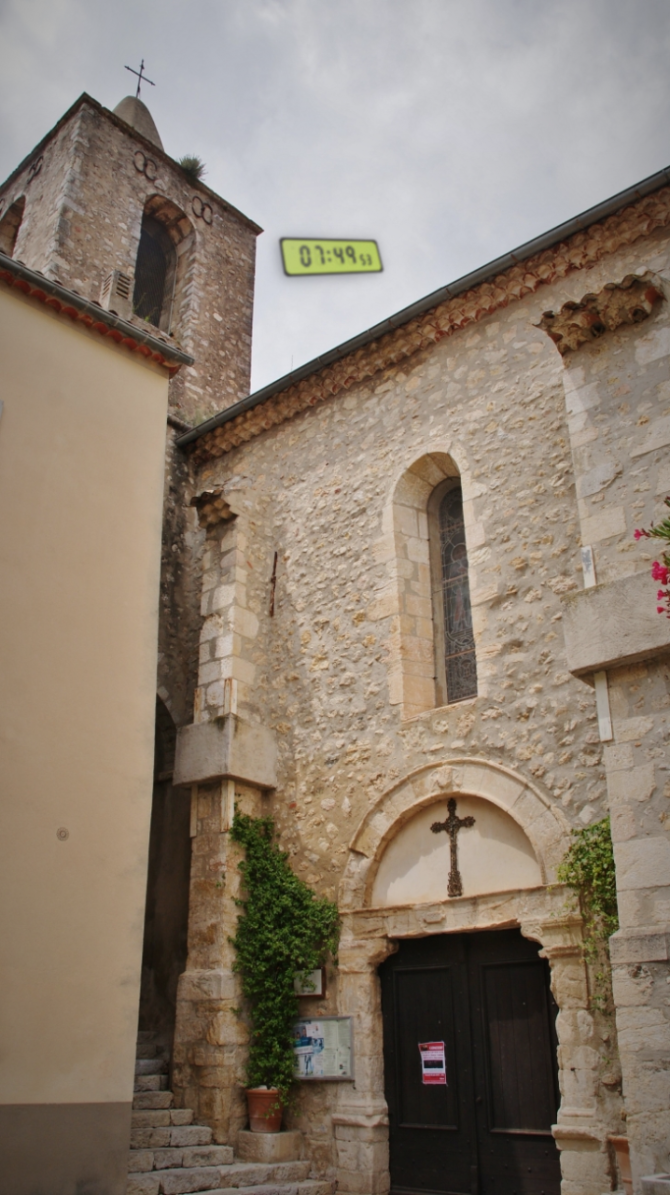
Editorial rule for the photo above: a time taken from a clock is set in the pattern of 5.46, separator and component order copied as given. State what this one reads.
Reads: 7.49
